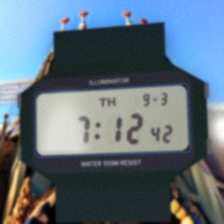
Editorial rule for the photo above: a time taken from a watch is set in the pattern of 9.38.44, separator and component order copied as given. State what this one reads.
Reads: 7.12.42
